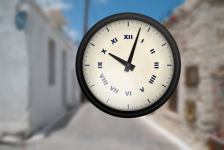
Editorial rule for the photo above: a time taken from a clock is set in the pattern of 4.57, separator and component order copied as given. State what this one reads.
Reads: 10.03
